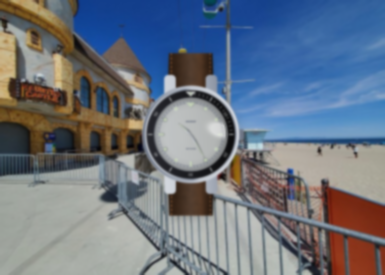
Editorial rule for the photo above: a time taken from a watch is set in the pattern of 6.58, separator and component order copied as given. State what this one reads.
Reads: 10.25
